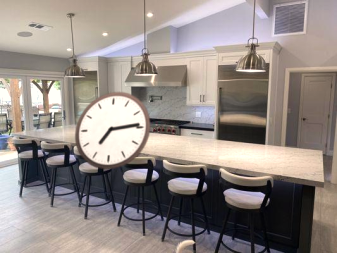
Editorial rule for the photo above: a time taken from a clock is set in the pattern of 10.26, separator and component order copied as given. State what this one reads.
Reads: 7.14
